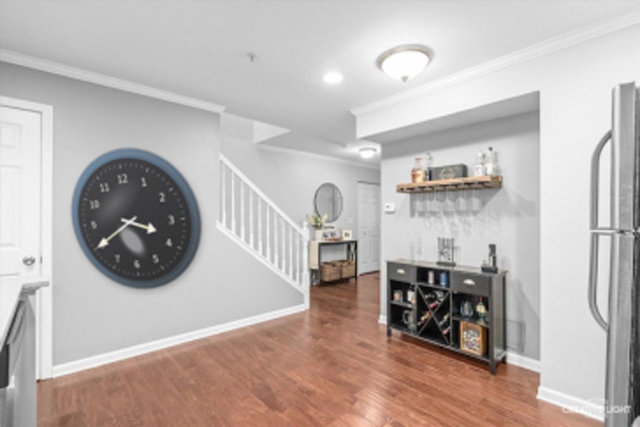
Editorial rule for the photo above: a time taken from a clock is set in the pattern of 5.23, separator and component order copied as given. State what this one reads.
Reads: 3.40
